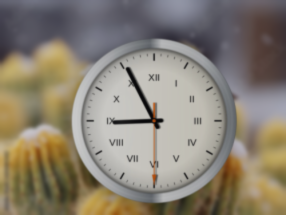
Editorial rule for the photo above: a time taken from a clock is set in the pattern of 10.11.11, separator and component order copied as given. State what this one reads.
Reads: 8.55.30
